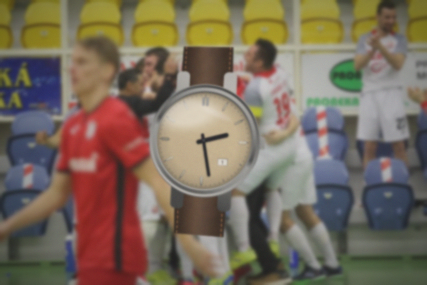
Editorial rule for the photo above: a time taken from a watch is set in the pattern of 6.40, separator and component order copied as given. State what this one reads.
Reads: 2.28
